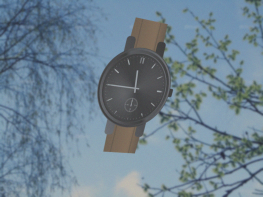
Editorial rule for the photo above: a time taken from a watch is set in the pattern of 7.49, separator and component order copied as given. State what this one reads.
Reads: 11.45
